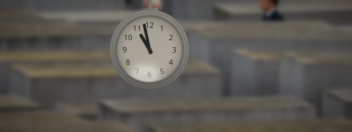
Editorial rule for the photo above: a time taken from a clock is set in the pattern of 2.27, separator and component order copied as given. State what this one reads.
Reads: 10.58
